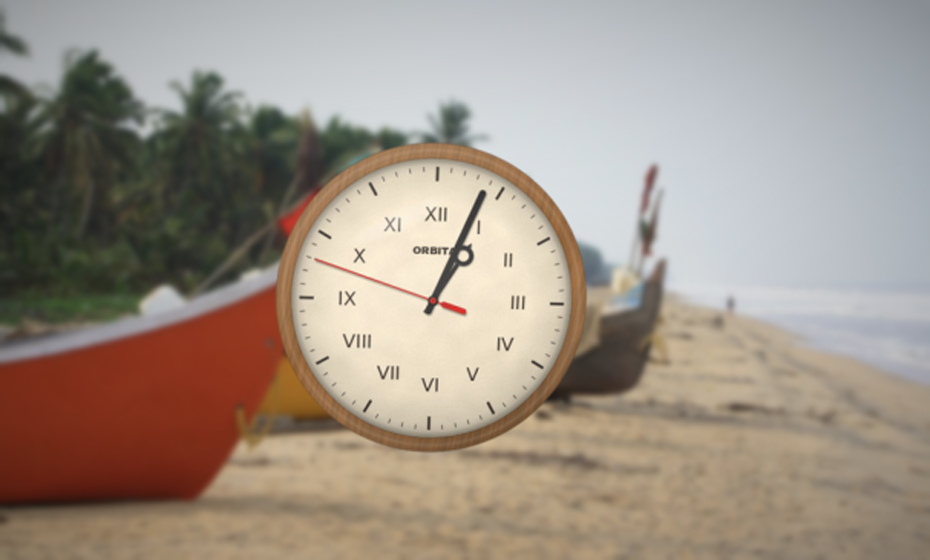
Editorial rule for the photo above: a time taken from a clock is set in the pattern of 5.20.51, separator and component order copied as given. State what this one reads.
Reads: 1.03.48
